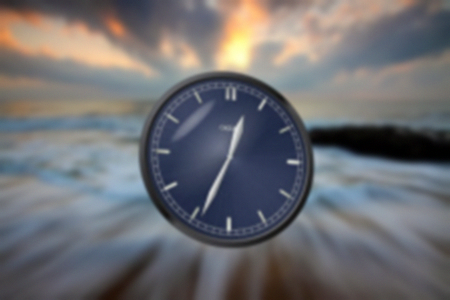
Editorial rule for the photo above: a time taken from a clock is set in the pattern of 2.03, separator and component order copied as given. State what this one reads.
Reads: 12.34
